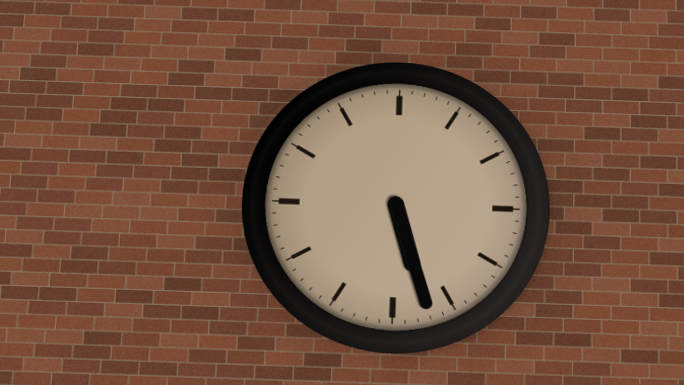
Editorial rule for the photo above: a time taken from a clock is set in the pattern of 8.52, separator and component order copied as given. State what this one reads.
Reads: 5.27
